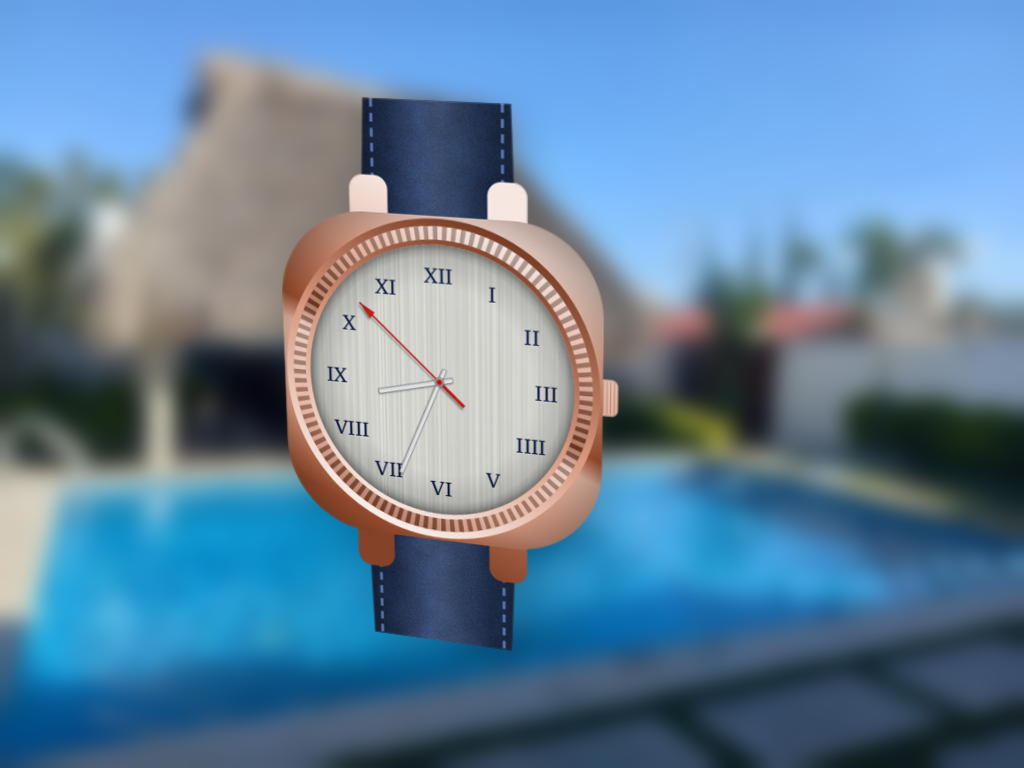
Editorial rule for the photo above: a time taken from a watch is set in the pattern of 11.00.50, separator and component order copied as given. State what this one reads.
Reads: 8.33.52
